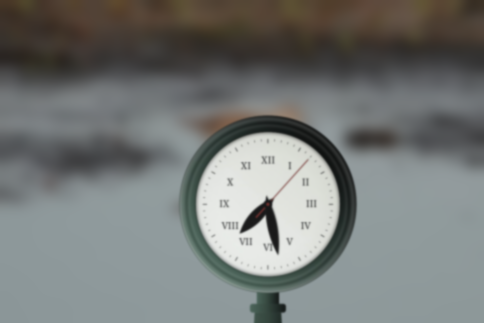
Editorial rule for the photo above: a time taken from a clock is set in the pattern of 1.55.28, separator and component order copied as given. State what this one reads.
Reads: 7.28.07
